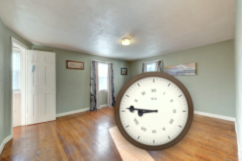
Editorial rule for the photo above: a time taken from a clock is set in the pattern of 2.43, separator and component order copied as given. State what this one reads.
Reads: 8.46
